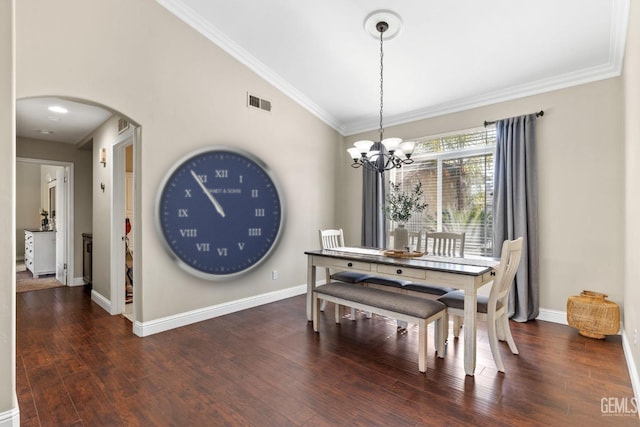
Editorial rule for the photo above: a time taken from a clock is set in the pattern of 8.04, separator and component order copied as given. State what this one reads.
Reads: 10.54
